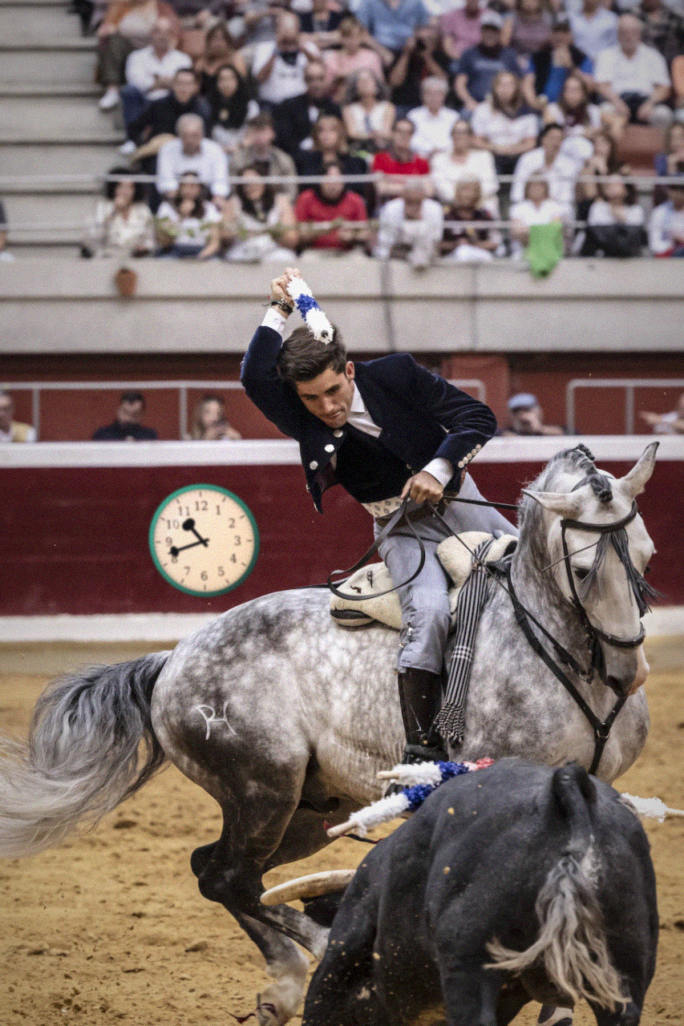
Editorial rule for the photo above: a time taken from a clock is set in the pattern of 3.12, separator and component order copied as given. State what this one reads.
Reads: 10.42
